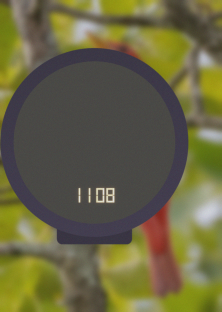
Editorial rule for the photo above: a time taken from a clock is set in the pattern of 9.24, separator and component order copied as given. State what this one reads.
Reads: 11.08
